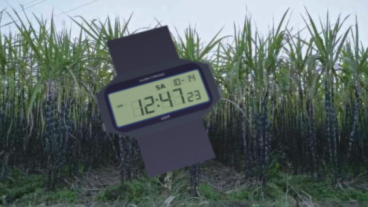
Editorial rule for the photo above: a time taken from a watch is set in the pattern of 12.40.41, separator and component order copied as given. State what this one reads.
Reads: 12.47.23
